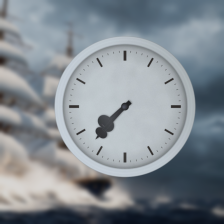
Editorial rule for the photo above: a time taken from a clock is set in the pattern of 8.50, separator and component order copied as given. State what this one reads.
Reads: 7.37
